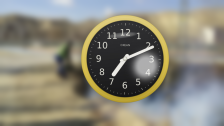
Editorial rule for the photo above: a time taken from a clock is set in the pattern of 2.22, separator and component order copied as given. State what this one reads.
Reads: 7.11
